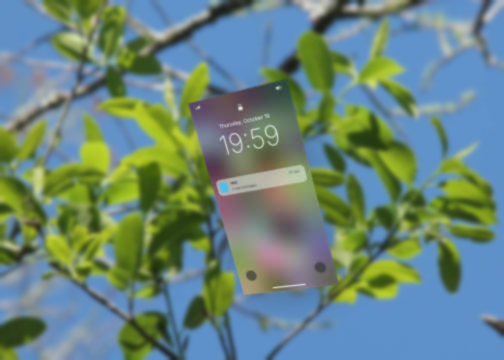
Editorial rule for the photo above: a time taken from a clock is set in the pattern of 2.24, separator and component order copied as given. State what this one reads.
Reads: 19.59
